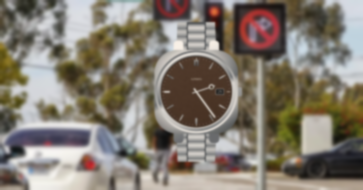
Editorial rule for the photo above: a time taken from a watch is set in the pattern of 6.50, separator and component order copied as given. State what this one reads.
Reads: 2.24
